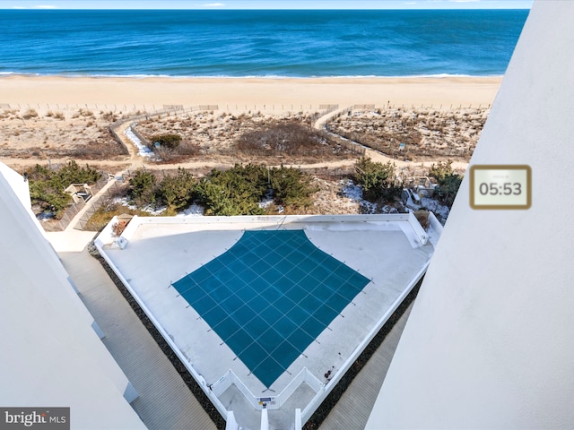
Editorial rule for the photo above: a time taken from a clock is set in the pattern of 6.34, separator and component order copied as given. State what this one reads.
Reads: 5.53
